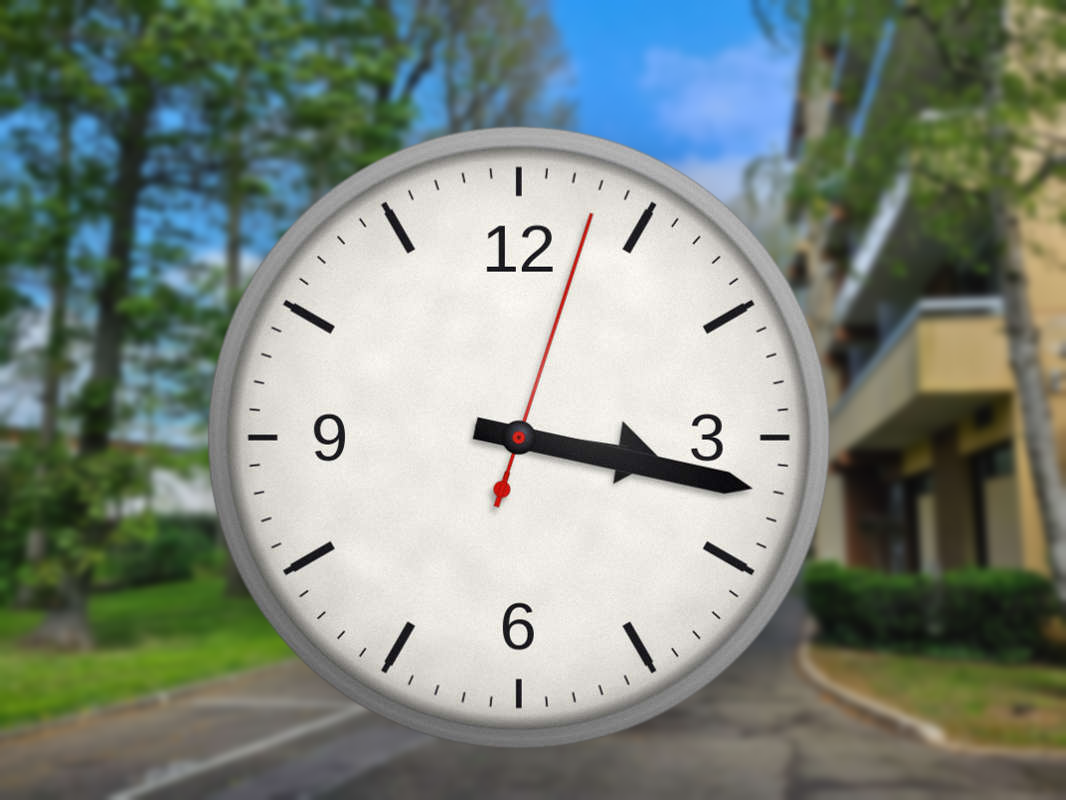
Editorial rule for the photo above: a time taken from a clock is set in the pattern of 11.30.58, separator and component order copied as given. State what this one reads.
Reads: 3.17.03
